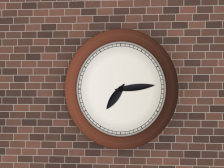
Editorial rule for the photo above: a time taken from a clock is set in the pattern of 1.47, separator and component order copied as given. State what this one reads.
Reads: 7.14
